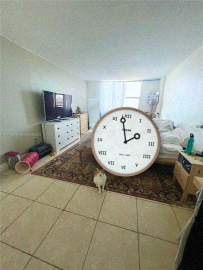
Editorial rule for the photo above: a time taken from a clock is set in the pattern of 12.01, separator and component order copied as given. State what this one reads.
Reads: 1.58
